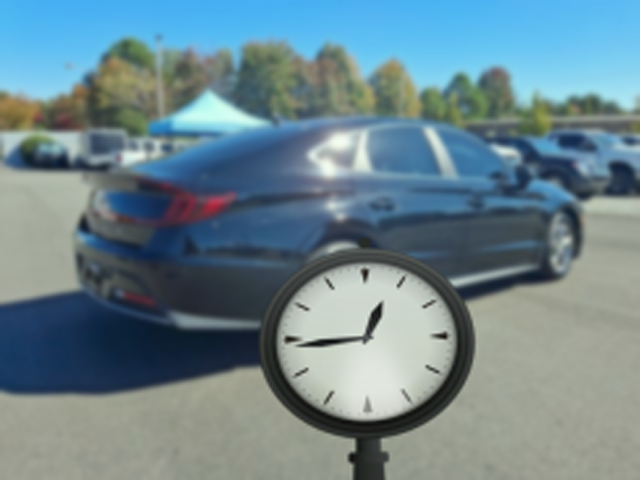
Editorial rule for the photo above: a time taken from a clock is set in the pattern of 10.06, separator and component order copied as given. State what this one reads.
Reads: 12.44
